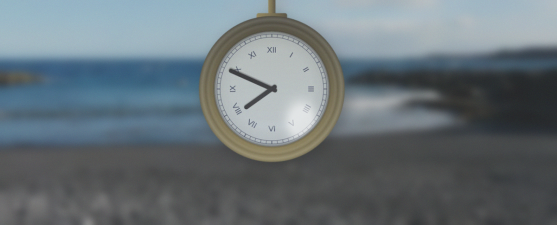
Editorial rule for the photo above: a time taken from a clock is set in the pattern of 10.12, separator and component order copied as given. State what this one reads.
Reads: 7.49
